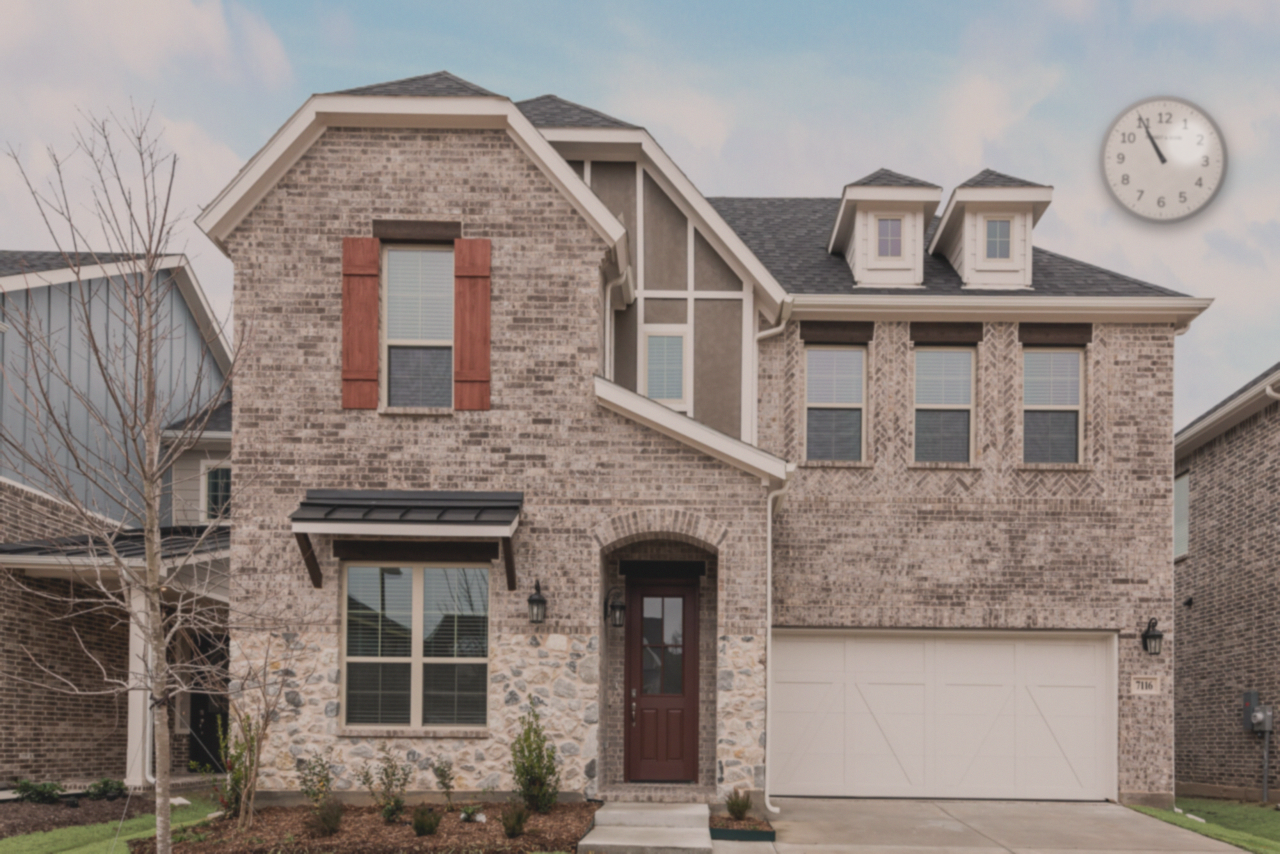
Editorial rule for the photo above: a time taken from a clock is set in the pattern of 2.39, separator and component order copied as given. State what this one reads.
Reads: 10.55
